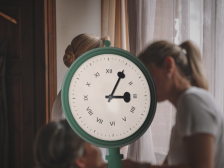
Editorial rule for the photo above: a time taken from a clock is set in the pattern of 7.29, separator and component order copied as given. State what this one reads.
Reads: 3.05
